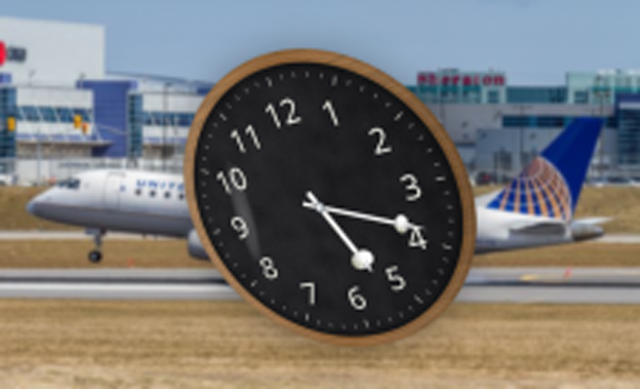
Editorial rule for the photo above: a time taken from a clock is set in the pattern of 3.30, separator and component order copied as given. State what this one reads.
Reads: 5.19
